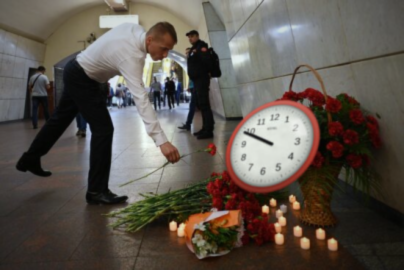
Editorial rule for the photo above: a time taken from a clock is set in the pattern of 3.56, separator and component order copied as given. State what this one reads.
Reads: 9.49
